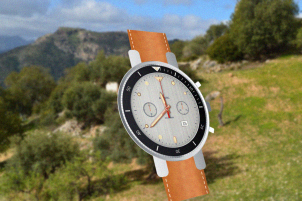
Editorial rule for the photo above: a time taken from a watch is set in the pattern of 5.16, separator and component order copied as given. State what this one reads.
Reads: 11.39
